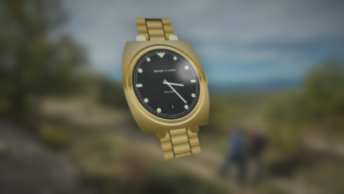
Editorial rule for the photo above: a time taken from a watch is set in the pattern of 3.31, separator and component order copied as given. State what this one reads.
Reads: 3.24
